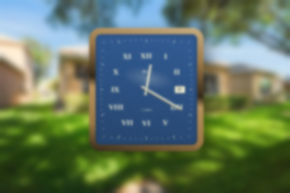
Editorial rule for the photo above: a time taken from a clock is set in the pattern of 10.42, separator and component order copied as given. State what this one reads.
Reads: 12.20
